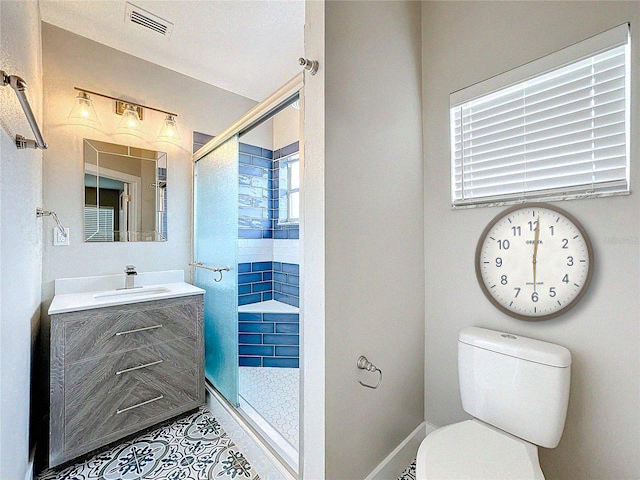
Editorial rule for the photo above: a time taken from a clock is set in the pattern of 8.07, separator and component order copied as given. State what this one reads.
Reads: 6.01
